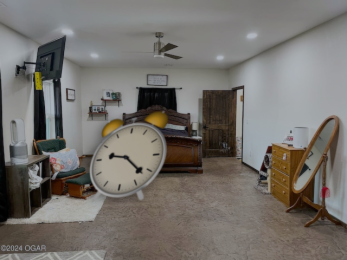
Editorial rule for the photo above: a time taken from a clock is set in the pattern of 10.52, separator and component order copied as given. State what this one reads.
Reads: 9.22
